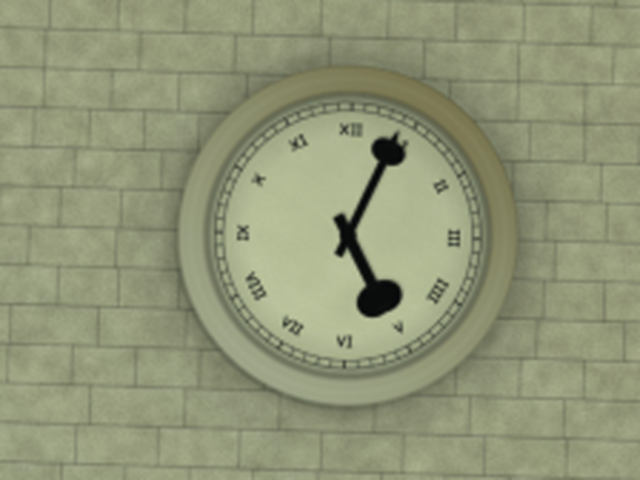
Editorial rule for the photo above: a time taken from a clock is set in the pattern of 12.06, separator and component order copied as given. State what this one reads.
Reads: 5.04
